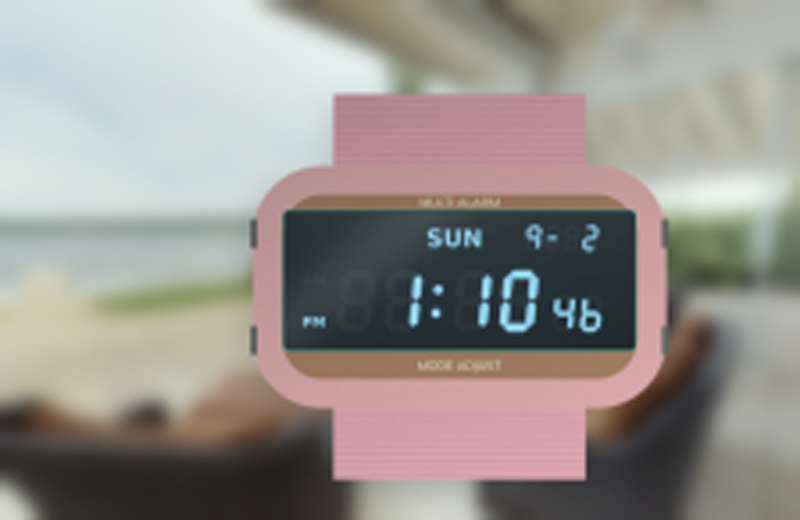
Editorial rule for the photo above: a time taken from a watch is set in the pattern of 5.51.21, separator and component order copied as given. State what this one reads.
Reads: 1.10.46
